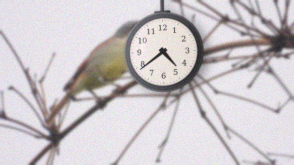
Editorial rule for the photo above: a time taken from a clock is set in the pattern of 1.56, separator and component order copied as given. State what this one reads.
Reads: 4.39
